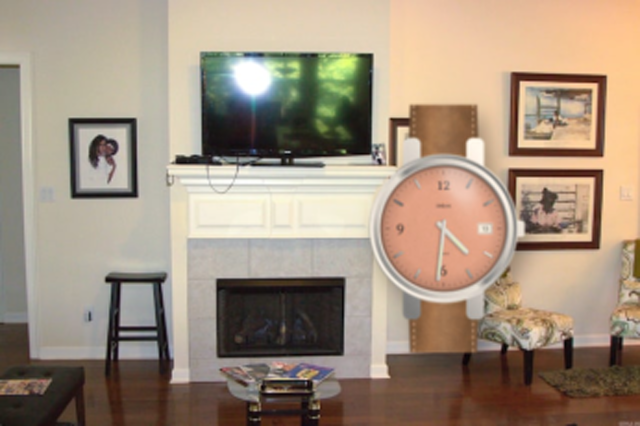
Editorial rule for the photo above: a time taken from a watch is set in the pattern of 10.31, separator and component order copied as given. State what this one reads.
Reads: 4.31
